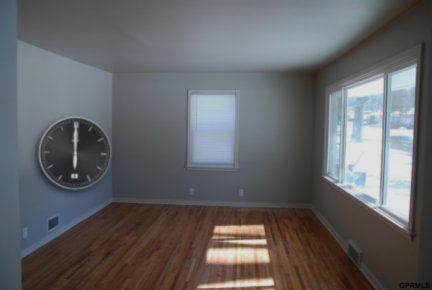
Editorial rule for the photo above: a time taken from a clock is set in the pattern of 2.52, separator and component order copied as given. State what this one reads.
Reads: 6.00
